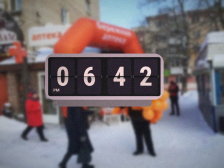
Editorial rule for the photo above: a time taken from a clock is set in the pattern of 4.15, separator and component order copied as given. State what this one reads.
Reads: 6.42
